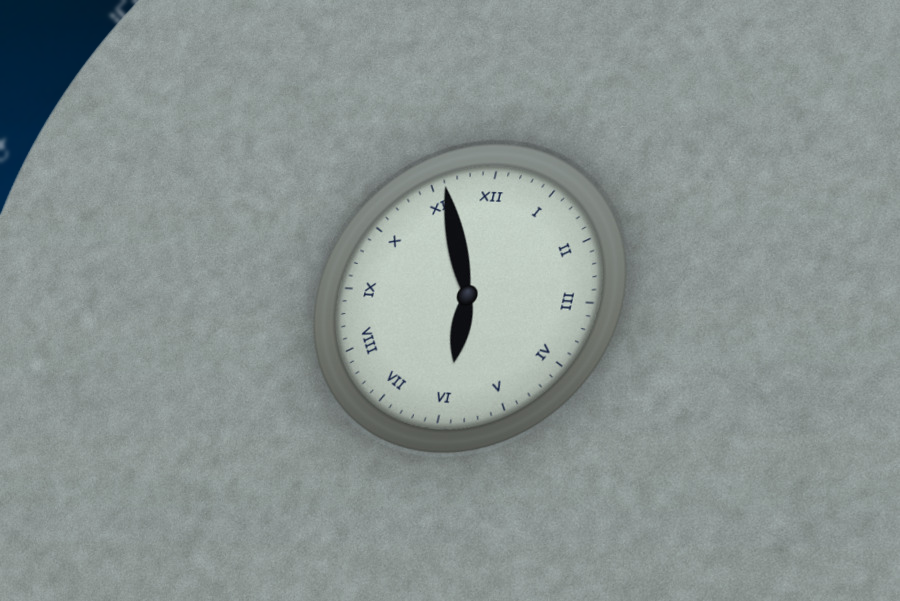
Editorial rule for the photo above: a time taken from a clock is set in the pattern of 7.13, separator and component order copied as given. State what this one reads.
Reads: 5.56
